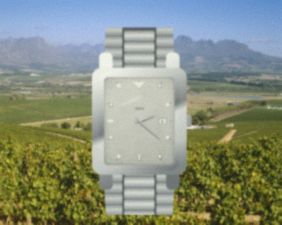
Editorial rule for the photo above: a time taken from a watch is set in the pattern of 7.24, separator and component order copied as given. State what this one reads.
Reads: 2.22
